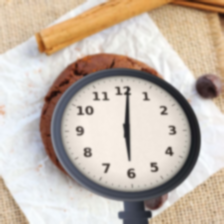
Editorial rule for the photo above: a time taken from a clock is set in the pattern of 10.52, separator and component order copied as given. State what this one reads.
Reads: 6.01
